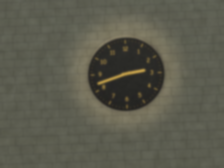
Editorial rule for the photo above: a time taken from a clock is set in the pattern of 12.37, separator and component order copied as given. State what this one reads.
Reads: 2.42
